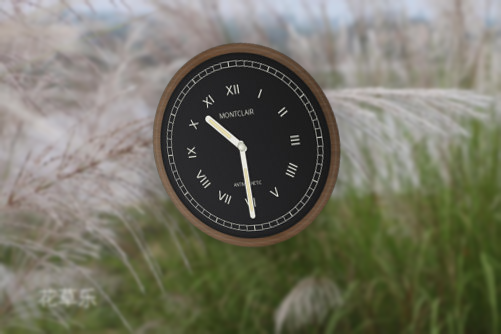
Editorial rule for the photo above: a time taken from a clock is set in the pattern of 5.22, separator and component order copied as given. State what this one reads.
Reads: 10.30
